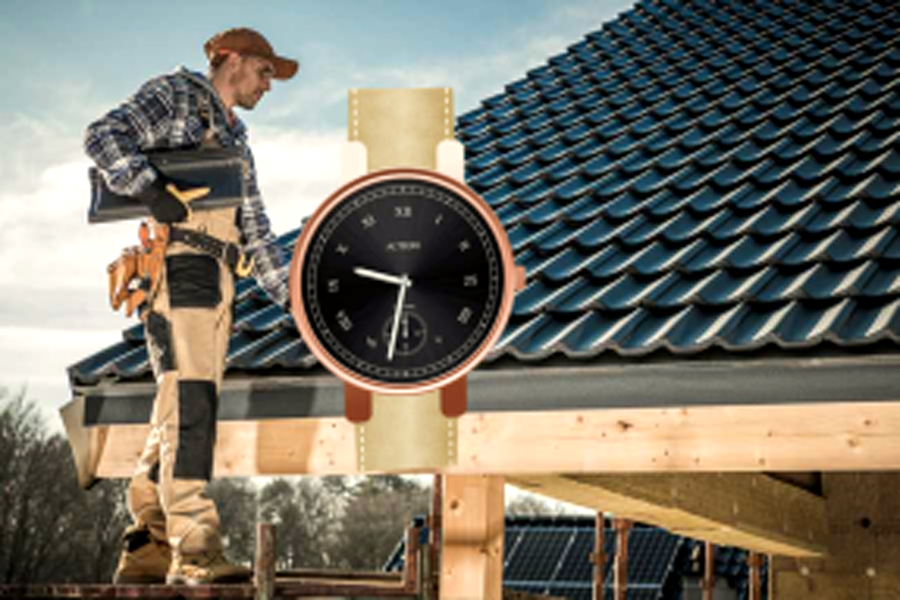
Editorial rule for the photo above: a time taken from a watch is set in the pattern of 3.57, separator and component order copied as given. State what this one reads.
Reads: 9.32
